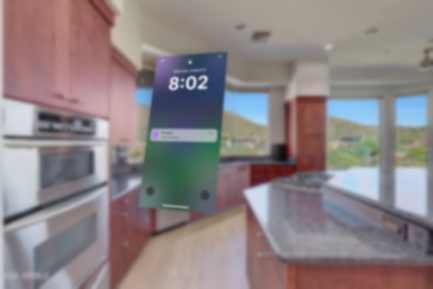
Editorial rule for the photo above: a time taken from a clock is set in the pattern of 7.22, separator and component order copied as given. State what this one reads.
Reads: 8.02
